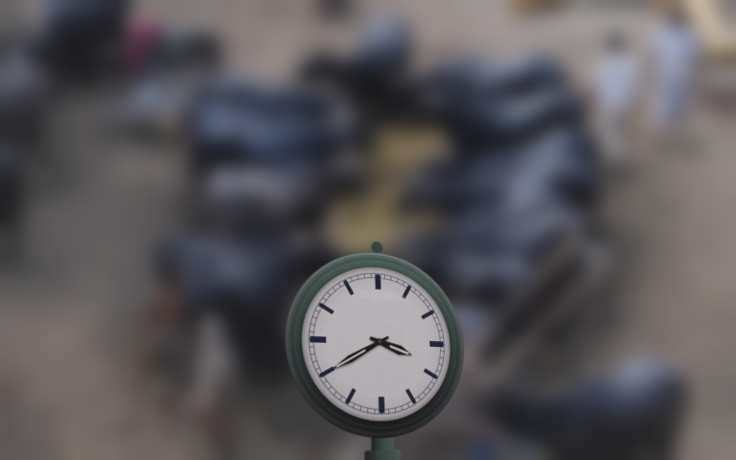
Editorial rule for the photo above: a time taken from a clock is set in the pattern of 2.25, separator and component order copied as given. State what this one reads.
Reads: 3.40
